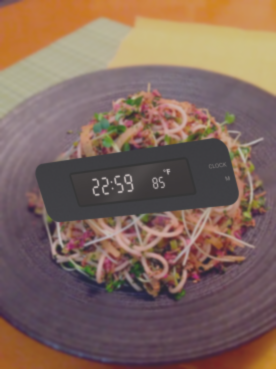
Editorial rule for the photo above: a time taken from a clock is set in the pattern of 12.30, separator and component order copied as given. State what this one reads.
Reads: 22.59
